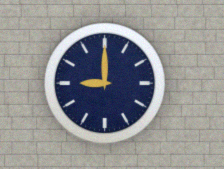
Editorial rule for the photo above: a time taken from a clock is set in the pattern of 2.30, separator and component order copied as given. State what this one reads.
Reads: 9.00
